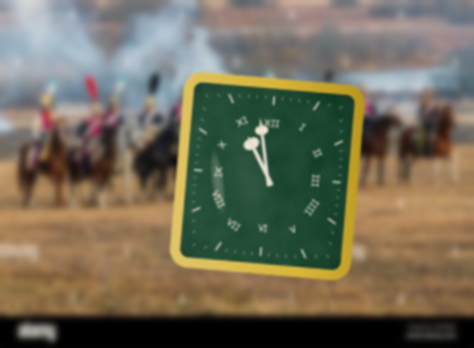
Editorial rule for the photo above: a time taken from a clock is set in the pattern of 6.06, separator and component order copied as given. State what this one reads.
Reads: 10.58
